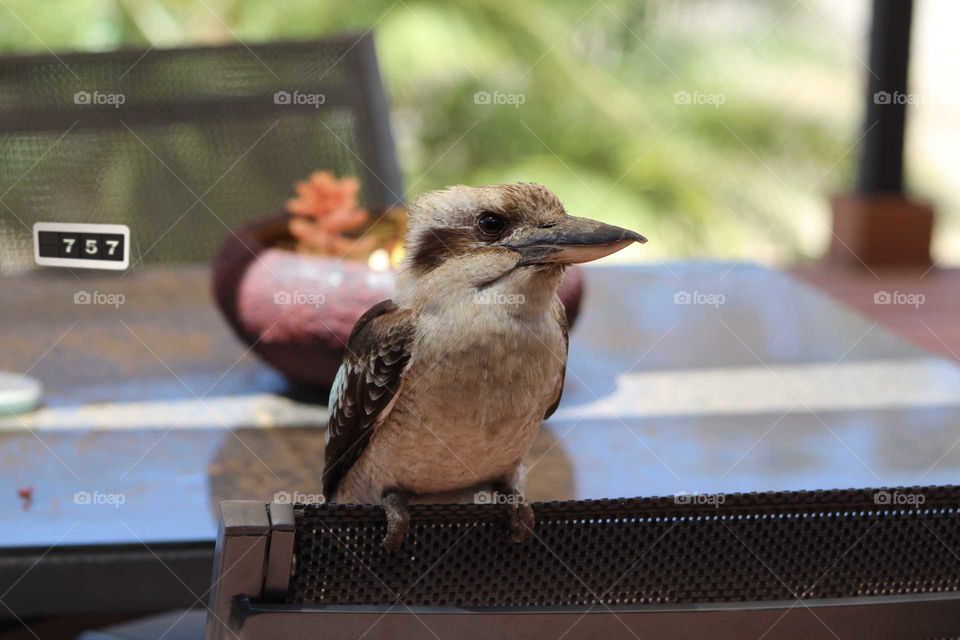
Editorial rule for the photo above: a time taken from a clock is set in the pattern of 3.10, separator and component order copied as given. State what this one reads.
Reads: 7.57
